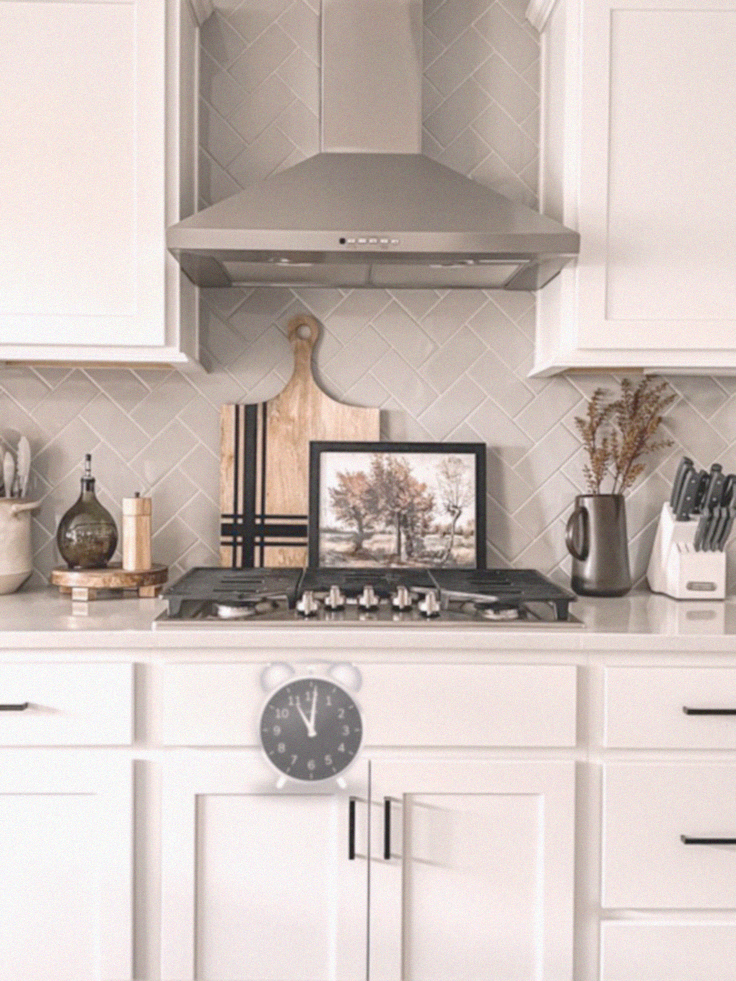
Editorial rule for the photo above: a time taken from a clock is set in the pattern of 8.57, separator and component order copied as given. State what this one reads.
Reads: 11.01
